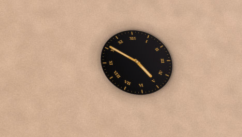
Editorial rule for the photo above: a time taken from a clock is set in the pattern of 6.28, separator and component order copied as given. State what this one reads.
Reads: 4.51
